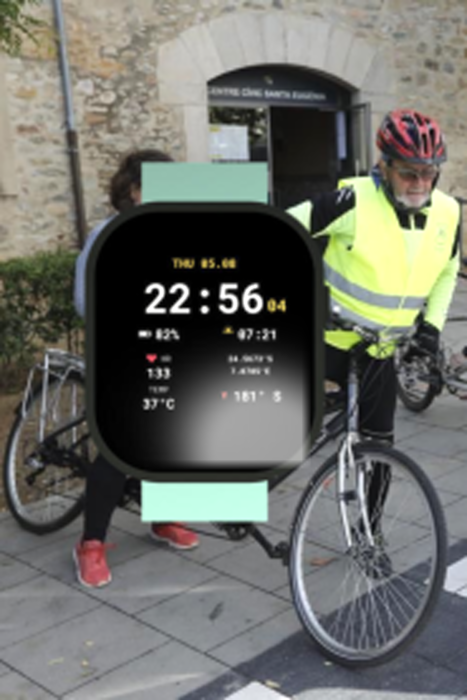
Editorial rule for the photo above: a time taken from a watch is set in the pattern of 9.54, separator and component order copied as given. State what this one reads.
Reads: 22.56
